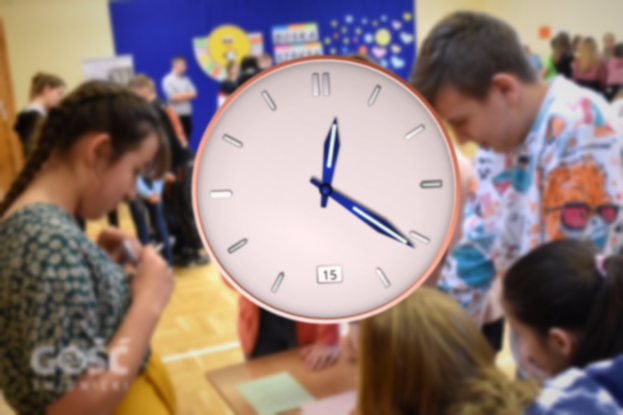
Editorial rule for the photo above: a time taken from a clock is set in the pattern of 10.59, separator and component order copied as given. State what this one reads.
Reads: 12.21
